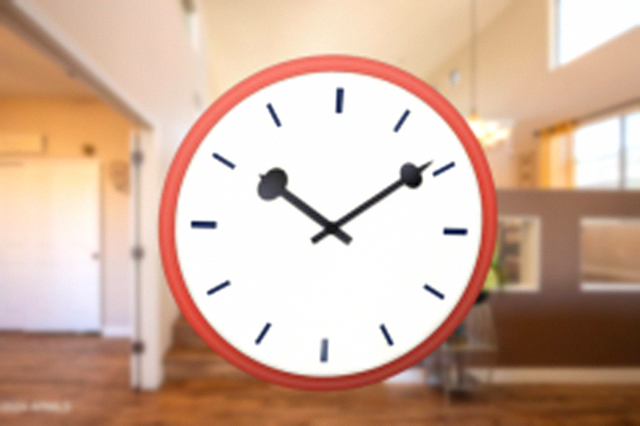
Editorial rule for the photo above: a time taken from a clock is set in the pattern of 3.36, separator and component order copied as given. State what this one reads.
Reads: 10.09
